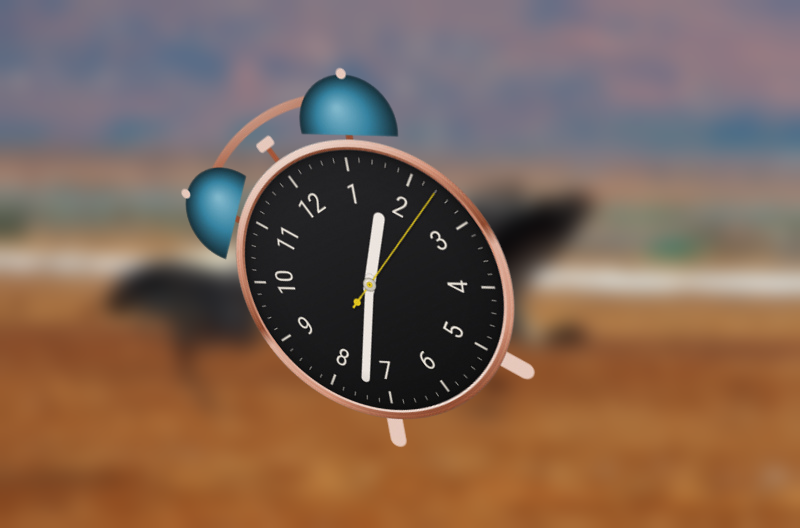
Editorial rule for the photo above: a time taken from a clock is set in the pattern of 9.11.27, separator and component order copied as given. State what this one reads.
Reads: 1.37.12
